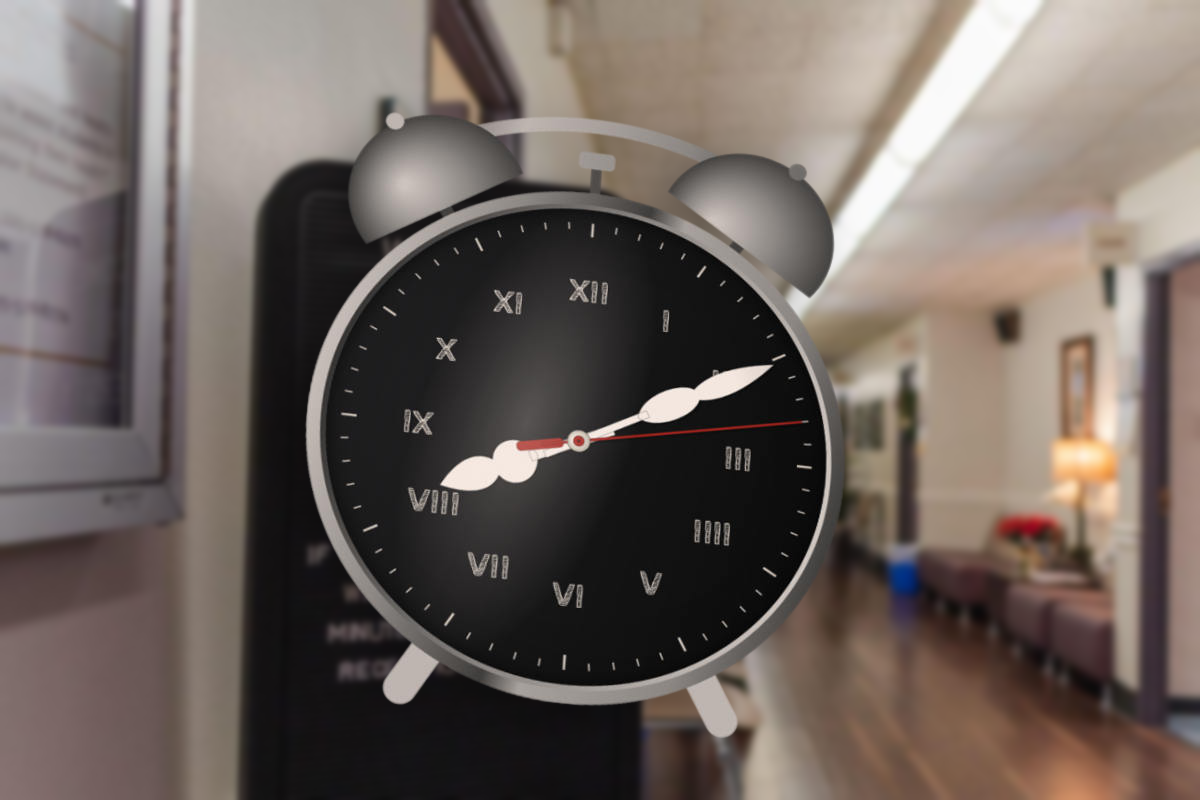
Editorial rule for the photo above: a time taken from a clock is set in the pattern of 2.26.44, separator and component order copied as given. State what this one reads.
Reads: 8.10.13
